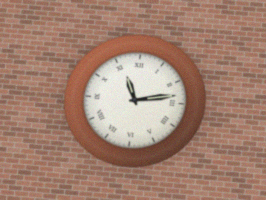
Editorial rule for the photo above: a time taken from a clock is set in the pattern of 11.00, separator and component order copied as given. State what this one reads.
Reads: 11.13
